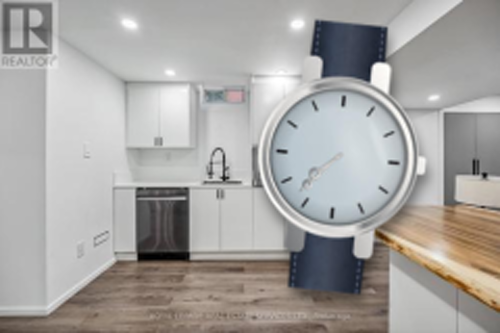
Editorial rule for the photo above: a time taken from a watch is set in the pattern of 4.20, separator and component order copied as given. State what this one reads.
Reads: 7.37
